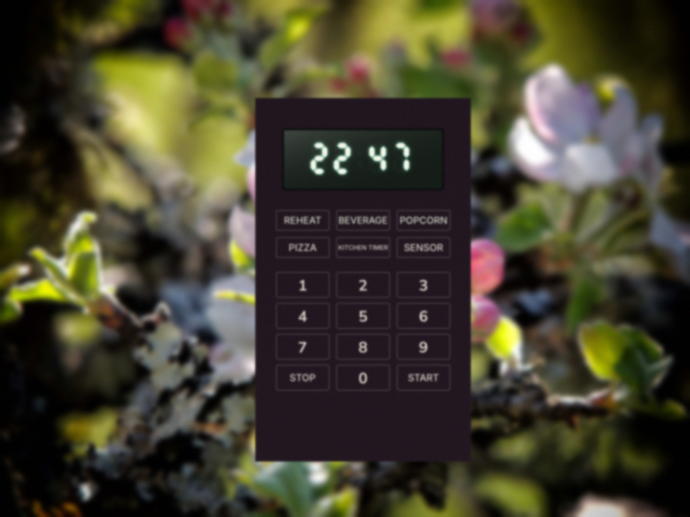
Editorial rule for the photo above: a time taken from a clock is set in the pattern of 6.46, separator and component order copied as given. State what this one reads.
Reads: 22.47
